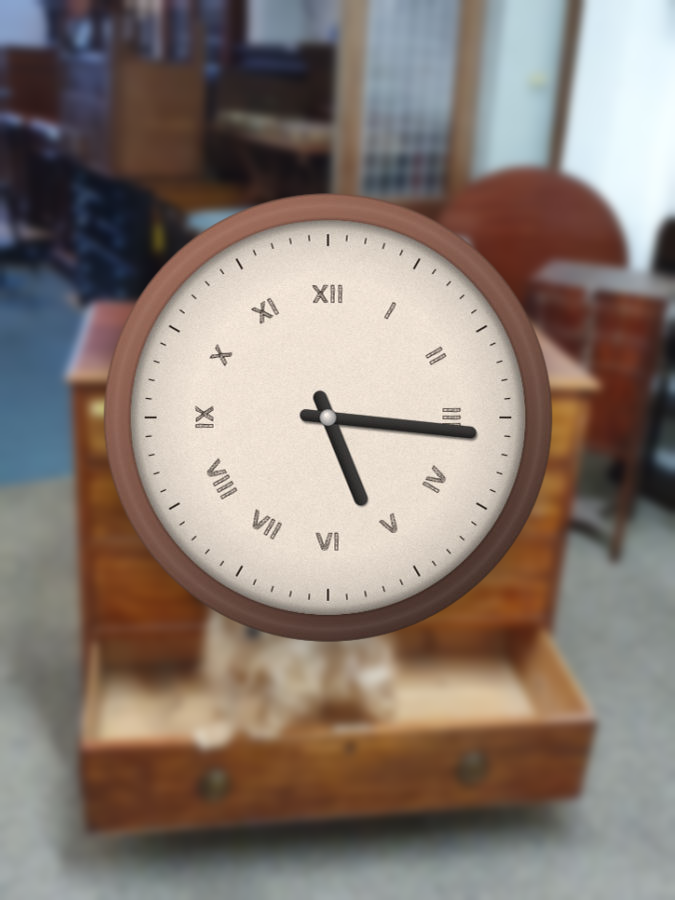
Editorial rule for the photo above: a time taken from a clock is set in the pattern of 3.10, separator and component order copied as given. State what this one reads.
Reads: 5.16
